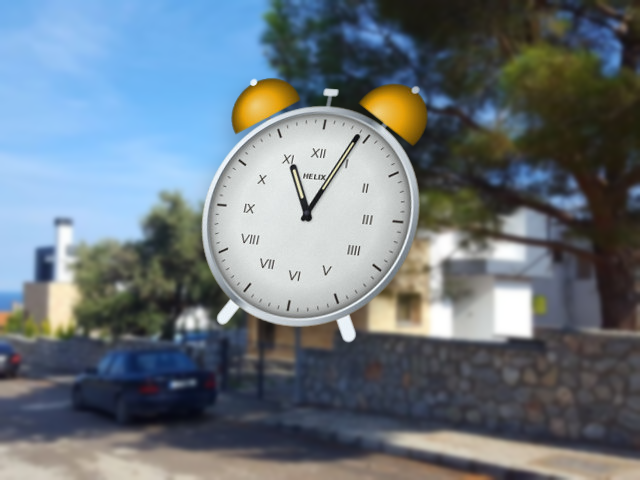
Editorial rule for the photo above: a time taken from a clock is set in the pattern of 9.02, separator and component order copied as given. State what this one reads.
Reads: 11.04
